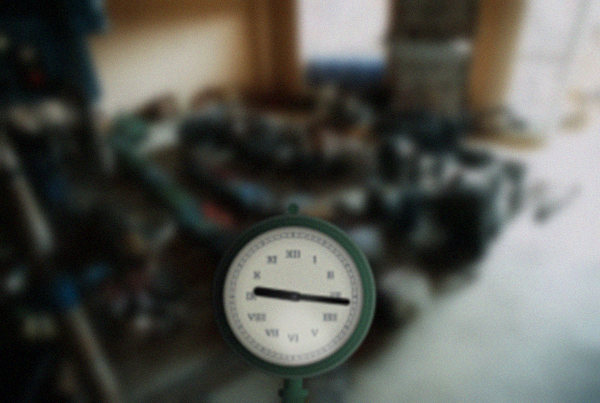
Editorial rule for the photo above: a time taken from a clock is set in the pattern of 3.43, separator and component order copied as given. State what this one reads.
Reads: 9.16
